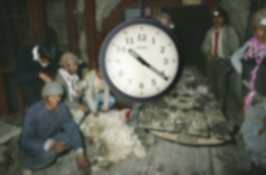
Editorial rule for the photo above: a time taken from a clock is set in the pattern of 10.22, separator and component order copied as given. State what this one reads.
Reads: 10.21
